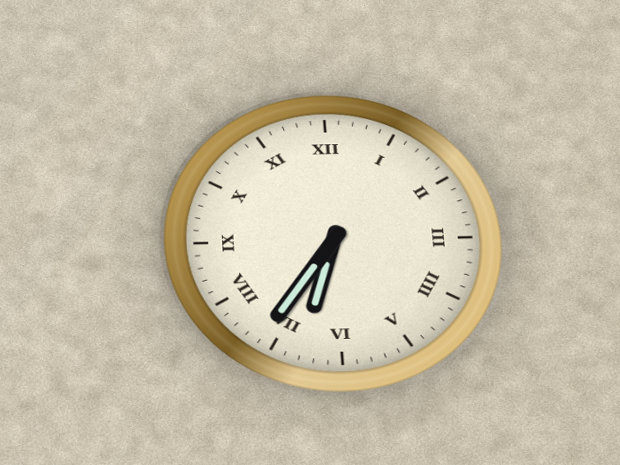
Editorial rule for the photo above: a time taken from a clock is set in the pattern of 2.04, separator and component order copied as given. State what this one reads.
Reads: 6.36
